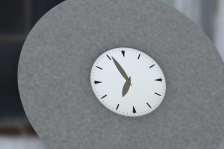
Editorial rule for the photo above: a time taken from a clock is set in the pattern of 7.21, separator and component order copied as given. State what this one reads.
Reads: 6.56
